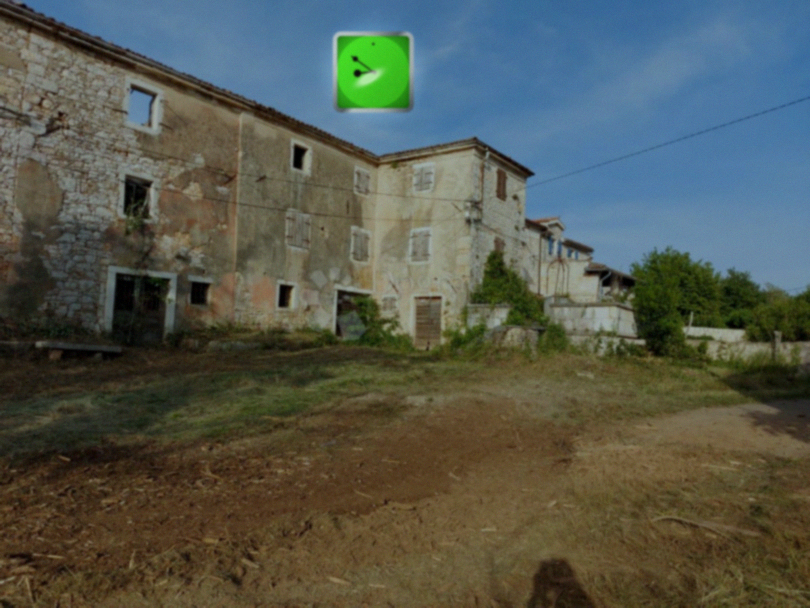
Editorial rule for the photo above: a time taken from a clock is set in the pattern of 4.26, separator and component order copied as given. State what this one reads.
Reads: 8.51
